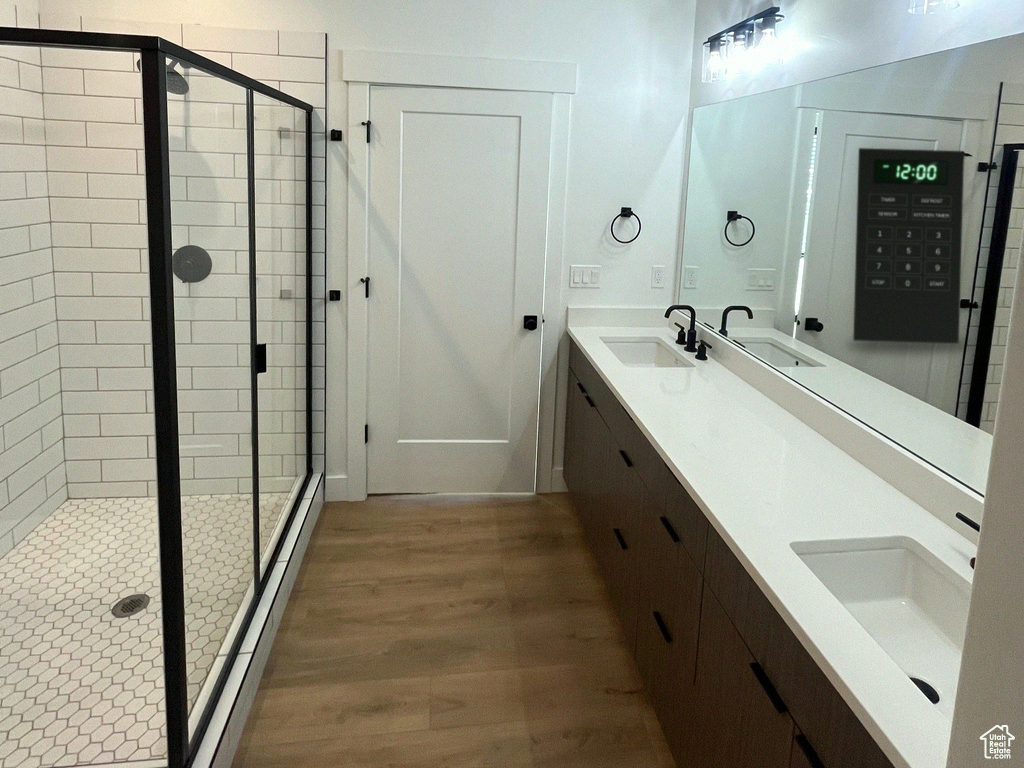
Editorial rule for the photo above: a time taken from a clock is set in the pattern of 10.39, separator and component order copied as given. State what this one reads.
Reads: 12.00
